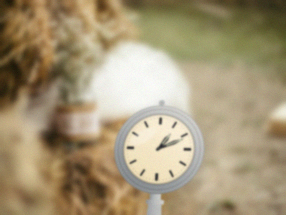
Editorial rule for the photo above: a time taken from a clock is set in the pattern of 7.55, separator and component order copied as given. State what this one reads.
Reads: 1.11
